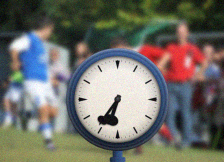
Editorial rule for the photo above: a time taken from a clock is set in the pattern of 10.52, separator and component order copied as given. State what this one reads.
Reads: 6.36
